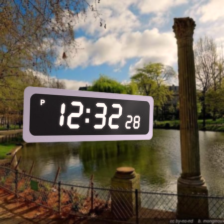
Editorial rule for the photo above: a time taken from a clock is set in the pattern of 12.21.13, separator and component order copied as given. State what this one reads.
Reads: 12.32.28
